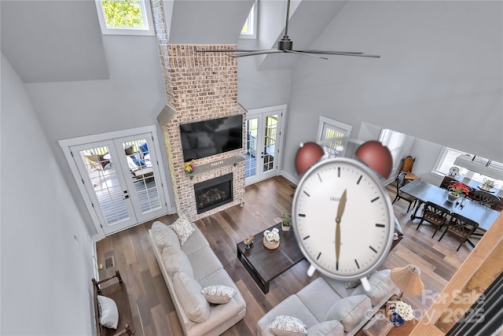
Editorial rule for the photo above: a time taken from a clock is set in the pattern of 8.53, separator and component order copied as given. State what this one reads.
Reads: 12.30
